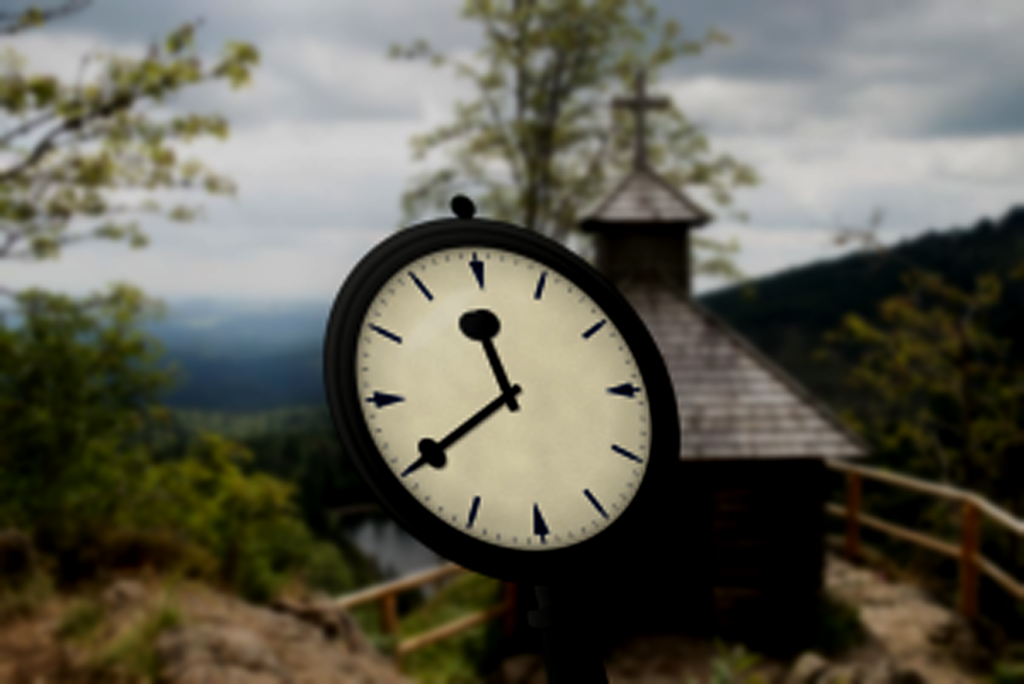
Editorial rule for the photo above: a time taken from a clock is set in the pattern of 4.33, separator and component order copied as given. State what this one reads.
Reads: 11.40
